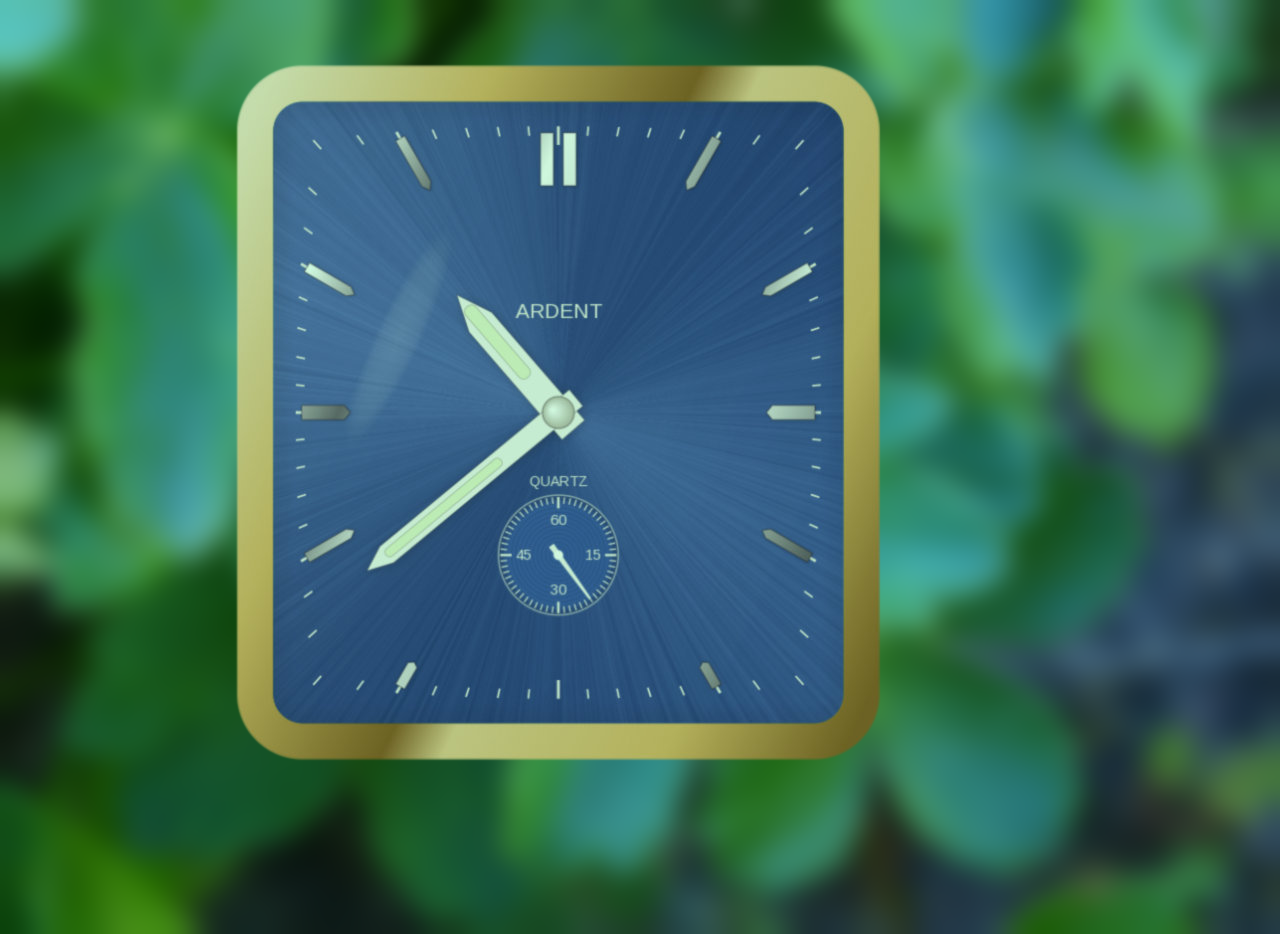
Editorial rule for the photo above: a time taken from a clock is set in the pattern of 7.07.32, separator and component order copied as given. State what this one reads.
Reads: 10.38.24
